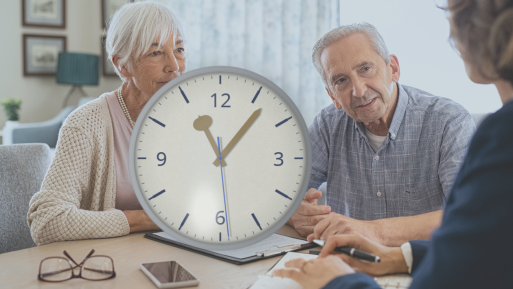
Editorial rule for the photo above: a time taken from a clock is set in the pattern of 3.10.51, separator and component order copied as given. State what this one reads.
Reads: 11.06.29
